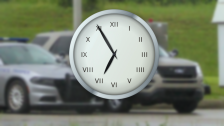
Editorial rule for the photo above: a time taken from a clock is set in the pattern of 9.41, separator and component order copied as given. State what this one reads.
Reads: 6.55
